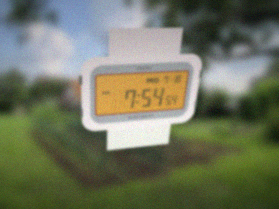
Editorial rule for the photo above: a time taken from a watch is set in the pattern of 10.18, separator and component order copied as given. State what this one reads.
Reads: 7.54
